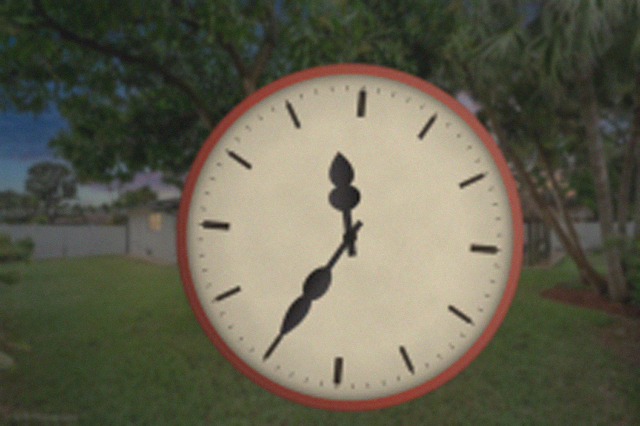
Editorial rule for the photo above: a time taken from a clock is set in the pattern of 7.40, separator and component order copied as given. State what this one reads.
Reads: 11.35
